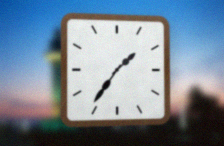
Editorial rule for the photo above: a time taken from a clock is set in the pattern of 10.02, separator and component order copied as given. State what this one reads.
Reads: 1.36
